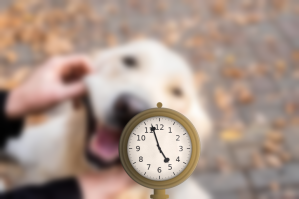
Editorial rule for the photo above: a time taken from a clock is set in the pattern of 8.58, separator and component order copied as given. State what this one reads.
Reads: 4.57
